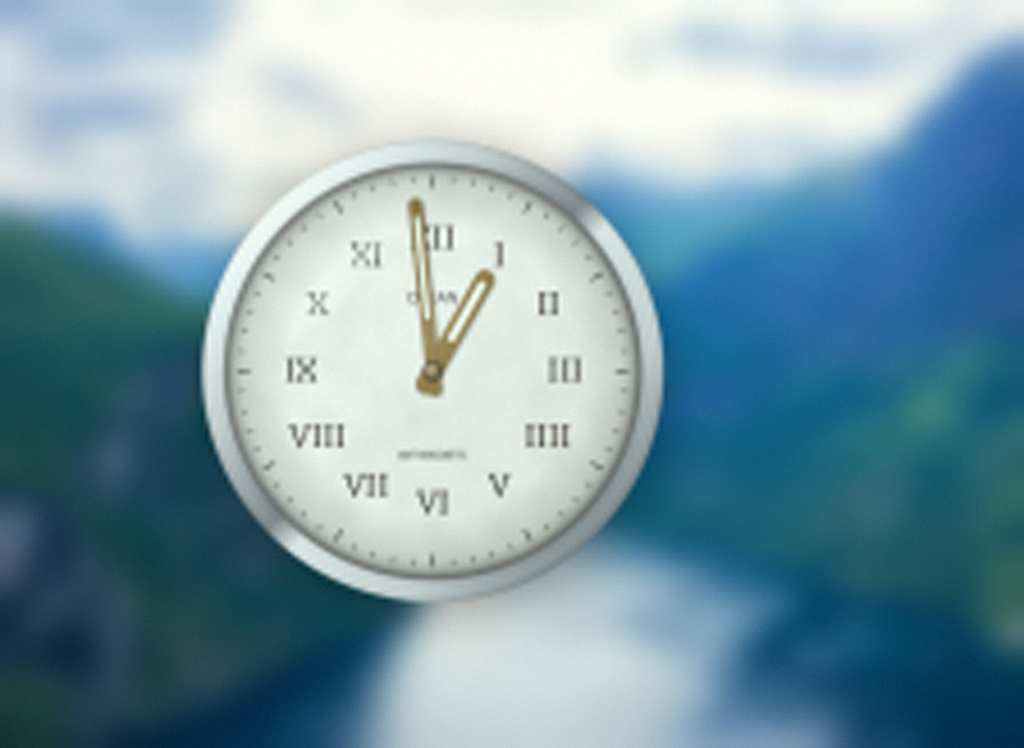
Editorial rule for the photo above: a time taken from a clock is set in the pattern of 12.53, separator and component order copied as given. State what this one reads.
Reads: 12.59
